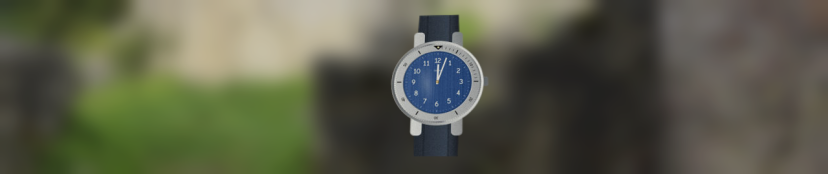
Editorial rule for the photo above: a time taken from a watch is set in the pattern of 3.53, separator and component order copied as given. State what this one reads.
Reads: 12.03
